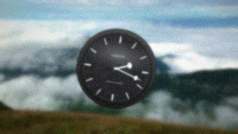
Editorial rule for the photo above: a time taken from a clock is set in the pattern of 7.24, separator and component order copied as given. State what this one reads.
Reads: 2.18
